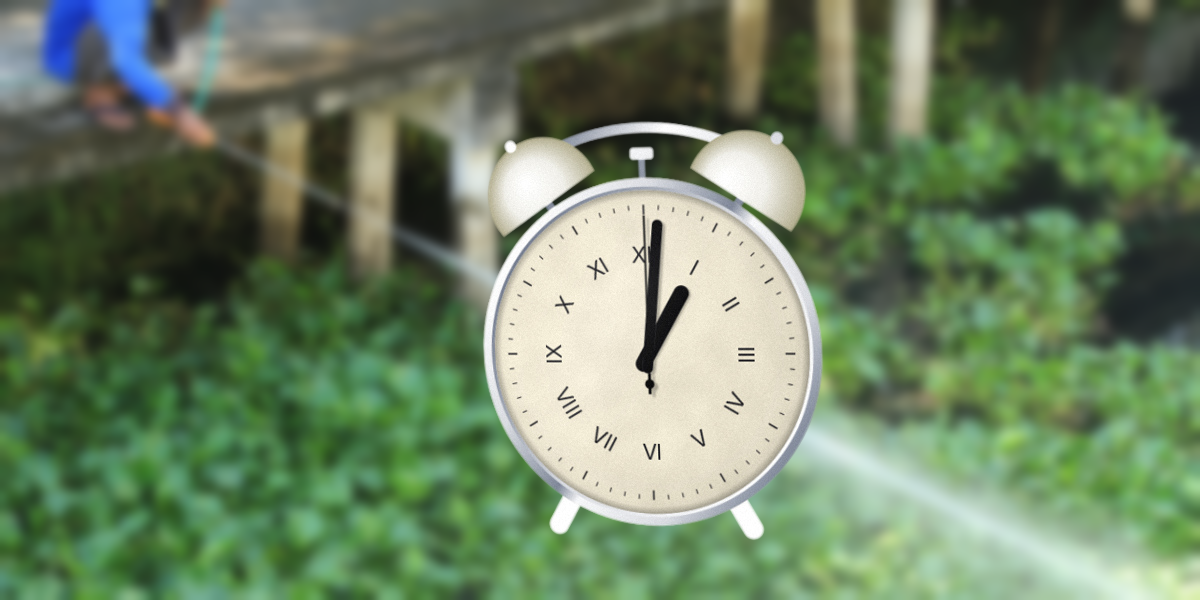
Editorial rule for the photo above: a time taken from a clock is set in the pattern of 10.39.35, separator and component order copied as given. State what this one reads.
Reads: 1.01.00
